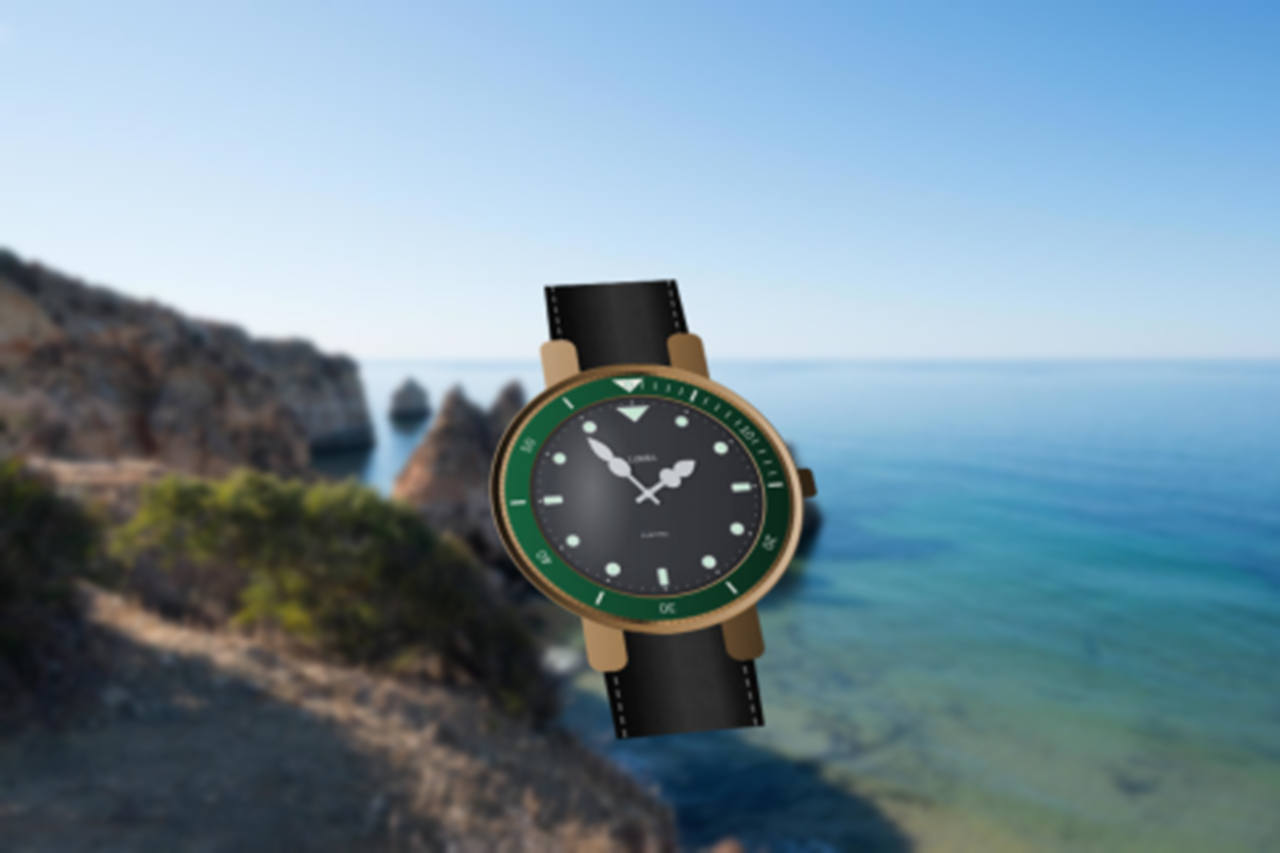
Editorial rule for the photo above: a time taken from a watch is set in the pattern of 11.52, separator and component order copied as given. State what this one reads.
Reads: 1.54
